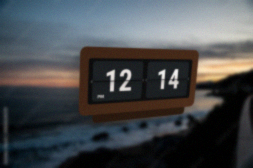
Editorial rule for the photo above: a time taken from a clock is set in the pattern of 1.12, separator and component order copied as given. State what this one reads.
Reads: 12.14
